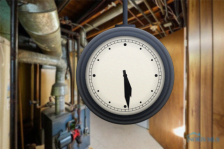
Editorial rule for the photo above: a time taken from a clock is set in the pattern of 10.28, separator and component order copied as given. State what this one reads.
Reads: 5.29
